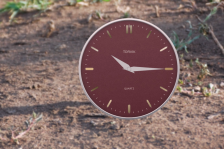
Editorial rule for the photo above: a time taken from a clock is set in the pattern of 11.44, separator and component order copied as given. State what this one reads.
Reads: 10.15
